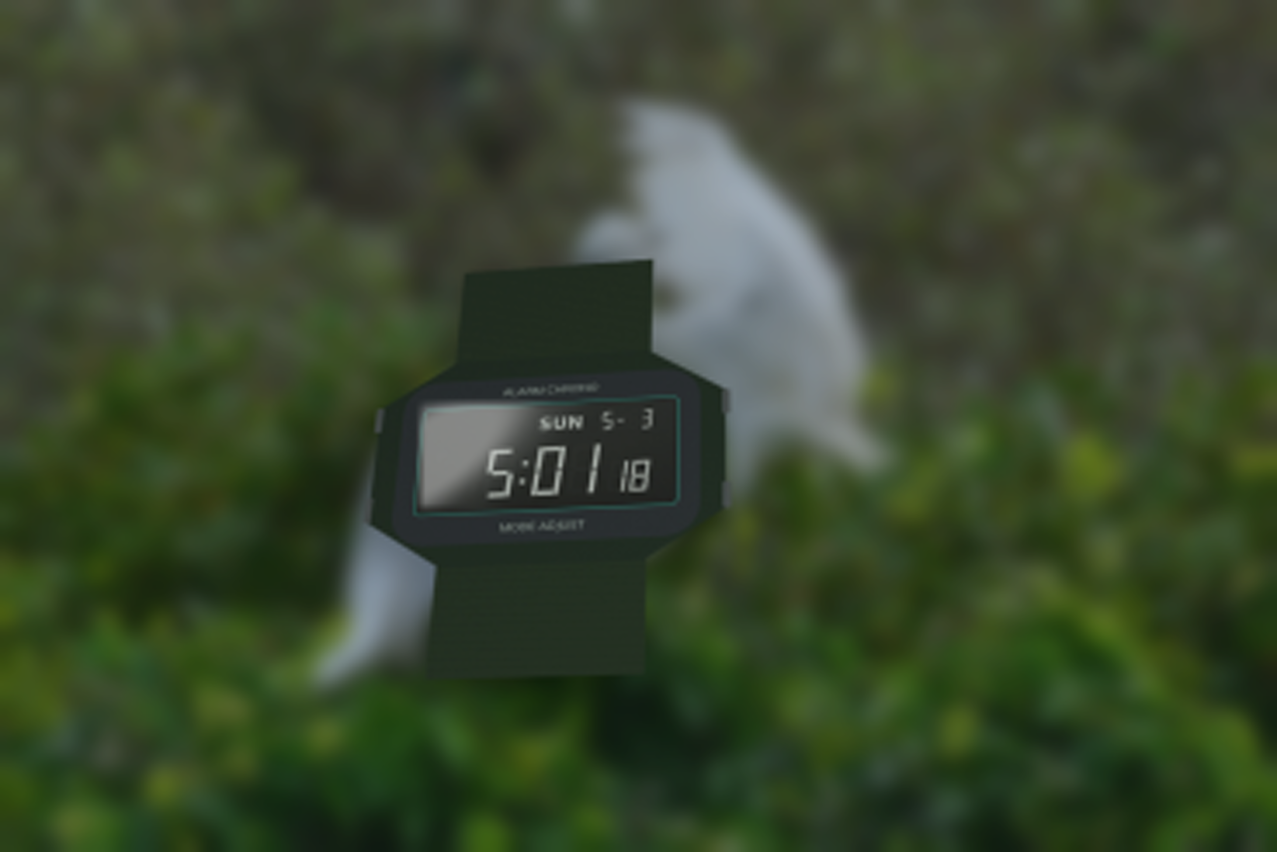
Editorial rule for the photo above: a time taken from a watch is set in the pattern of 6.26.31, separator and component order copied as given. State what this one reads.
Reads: 5.01.18
